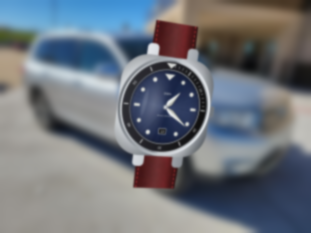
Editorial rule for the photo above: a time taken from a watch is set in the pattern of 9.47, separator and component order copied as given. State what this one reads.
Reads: 1.21
